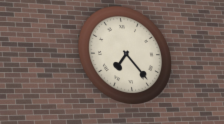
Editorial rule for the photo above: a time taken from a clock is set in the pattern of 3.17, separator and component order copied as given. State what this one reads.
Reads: 7.24
